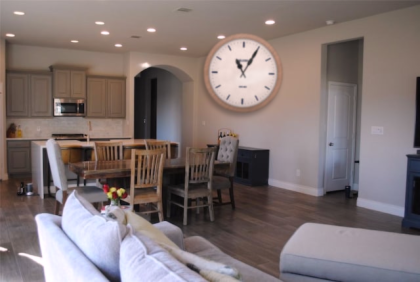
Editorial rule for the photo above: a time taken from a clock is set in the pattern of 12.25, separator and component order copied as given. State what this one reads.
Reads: 11.05
